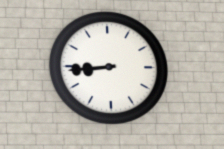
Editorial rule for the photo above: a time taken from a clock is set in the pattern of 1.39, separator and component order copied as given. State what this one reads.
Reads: 8.44
